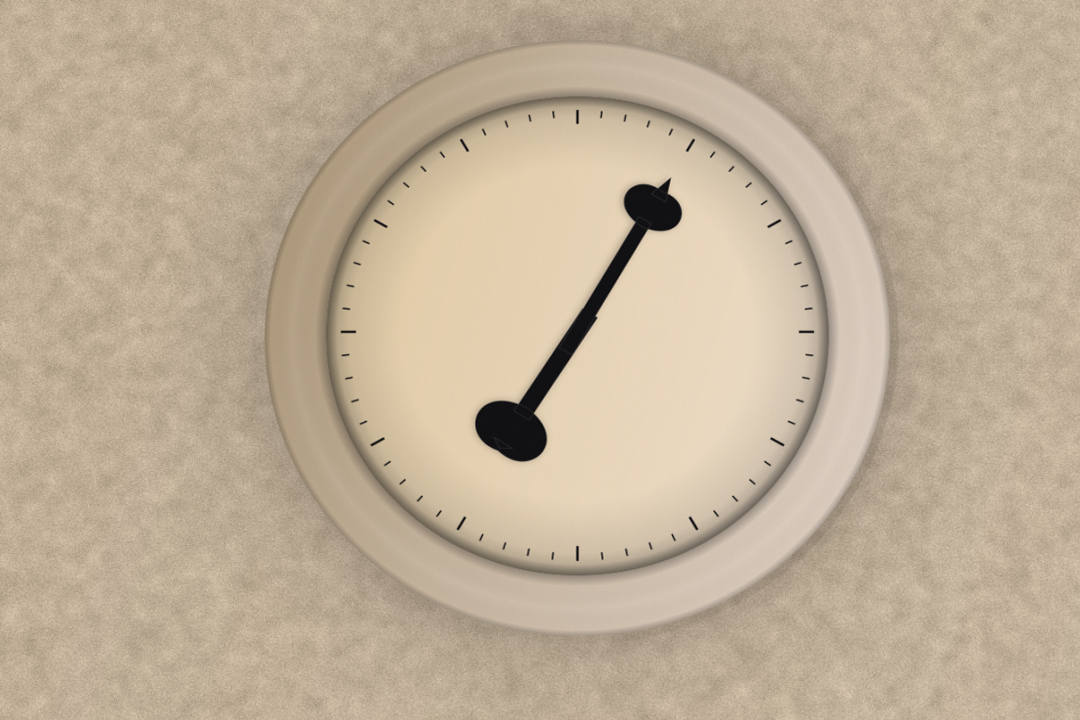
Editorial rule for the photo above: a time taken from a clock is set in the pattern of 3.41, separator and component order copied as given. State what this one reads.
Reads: 7.05
